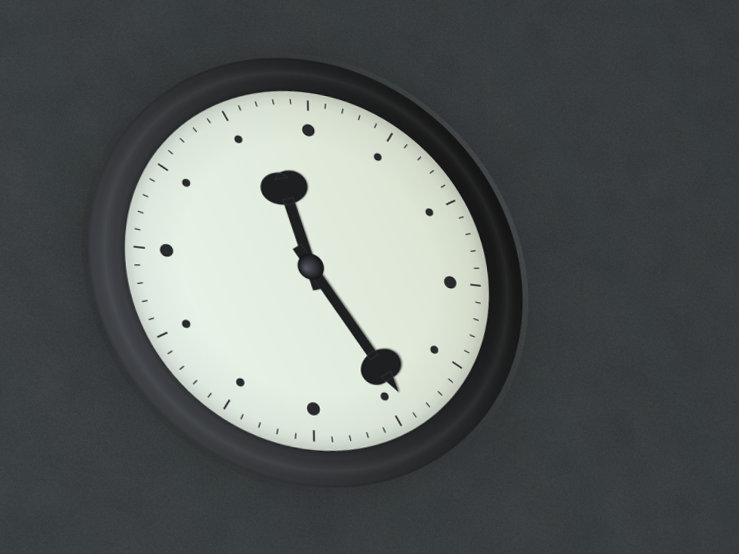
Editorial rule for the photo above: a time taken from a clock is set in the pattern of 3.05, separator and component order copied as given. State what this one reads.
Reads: 11.24
